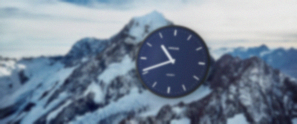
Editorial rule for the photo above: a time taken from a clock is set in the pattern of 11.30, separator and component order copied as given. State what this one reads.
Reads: 10.41
